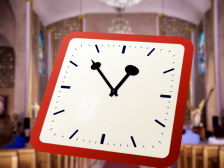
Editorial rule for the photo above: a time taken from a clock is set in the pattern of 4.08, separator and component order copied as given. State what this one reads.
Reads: 12.53
